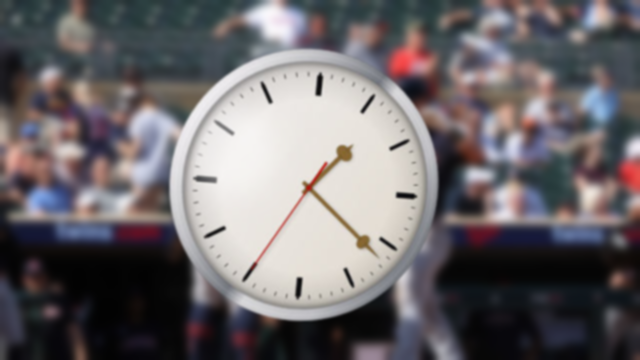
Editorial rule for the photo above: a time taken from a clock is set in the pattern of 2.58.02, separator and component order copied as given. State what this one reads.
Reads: 1.21.35
